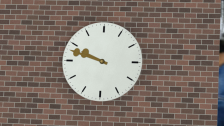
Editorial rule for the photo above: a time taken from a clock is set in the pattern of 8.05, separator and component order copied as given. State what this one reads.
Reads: 9.48
